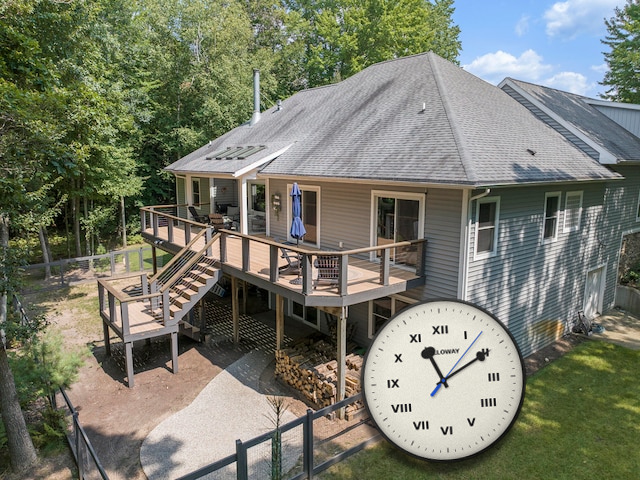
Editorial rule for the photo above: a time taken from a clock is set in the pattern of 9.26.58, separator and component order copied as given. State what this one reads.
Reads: 11.10.07
